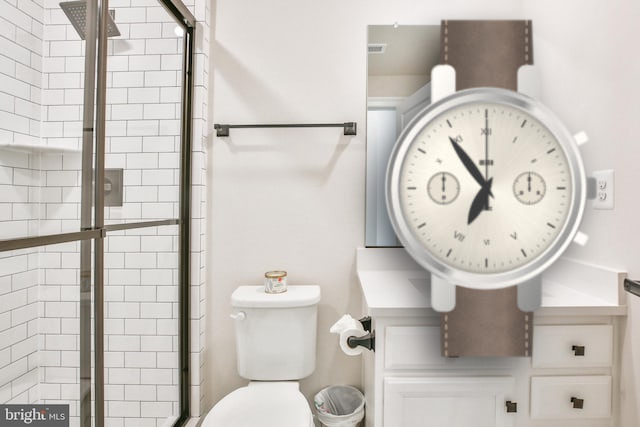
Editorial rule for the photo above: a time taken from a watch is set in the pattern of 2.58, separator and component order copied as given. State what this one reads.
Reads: 6.54
